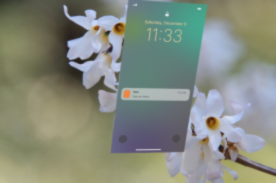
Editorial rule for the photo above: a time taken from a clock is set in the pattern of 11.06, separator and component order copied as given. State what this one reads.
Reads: 11.33
